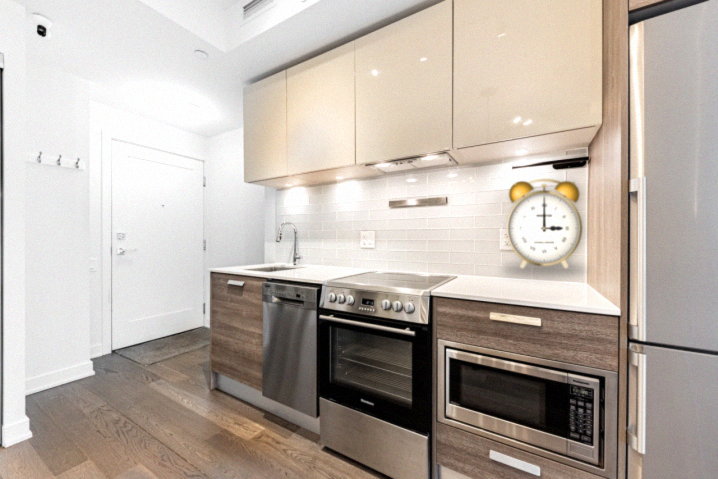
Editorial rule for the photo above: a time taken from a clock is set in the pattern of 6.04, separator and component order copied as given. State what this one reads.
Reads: 3.00
